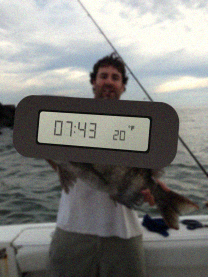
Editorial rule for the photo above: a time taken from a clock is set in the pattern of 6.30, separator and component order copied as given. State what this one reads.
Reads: 7.43
